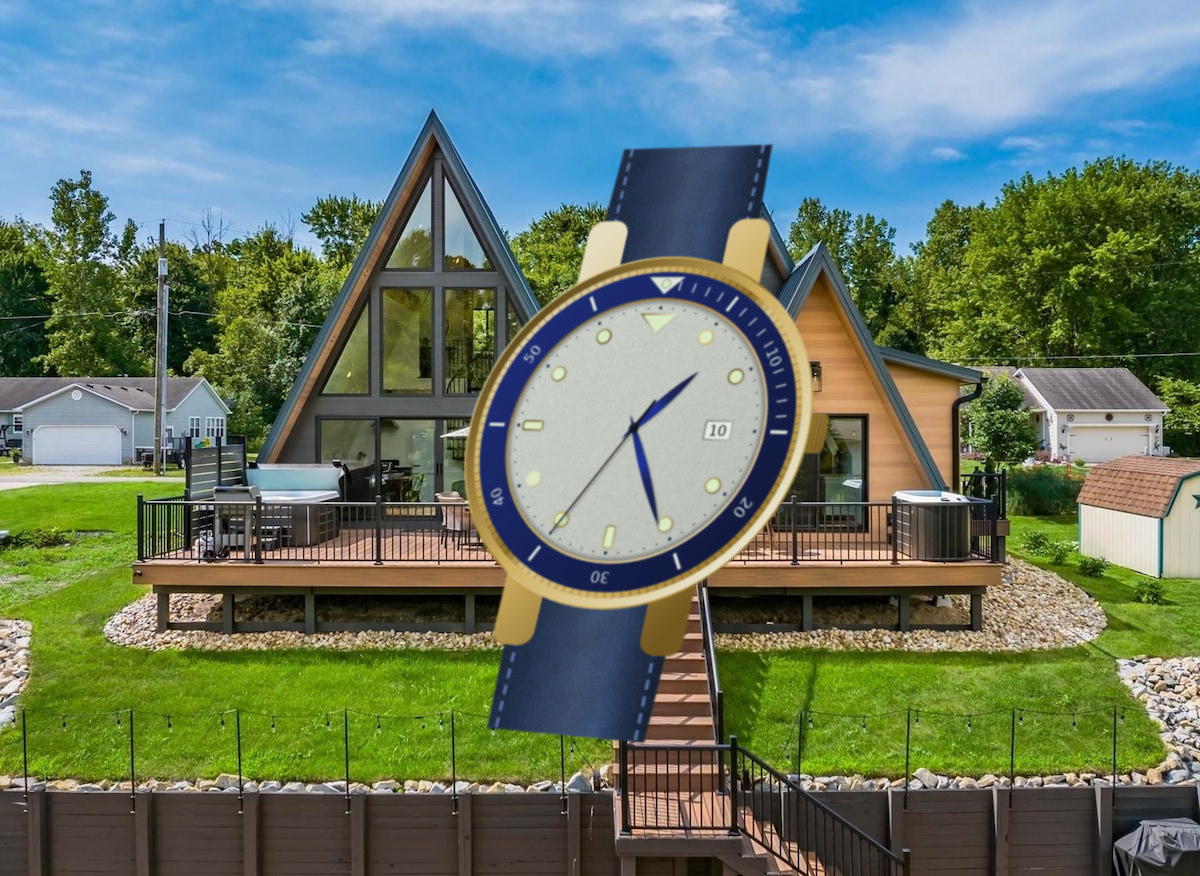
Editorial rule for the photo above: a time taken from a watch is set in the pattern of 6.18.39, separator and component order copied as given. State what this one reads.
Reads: 1.25.35
